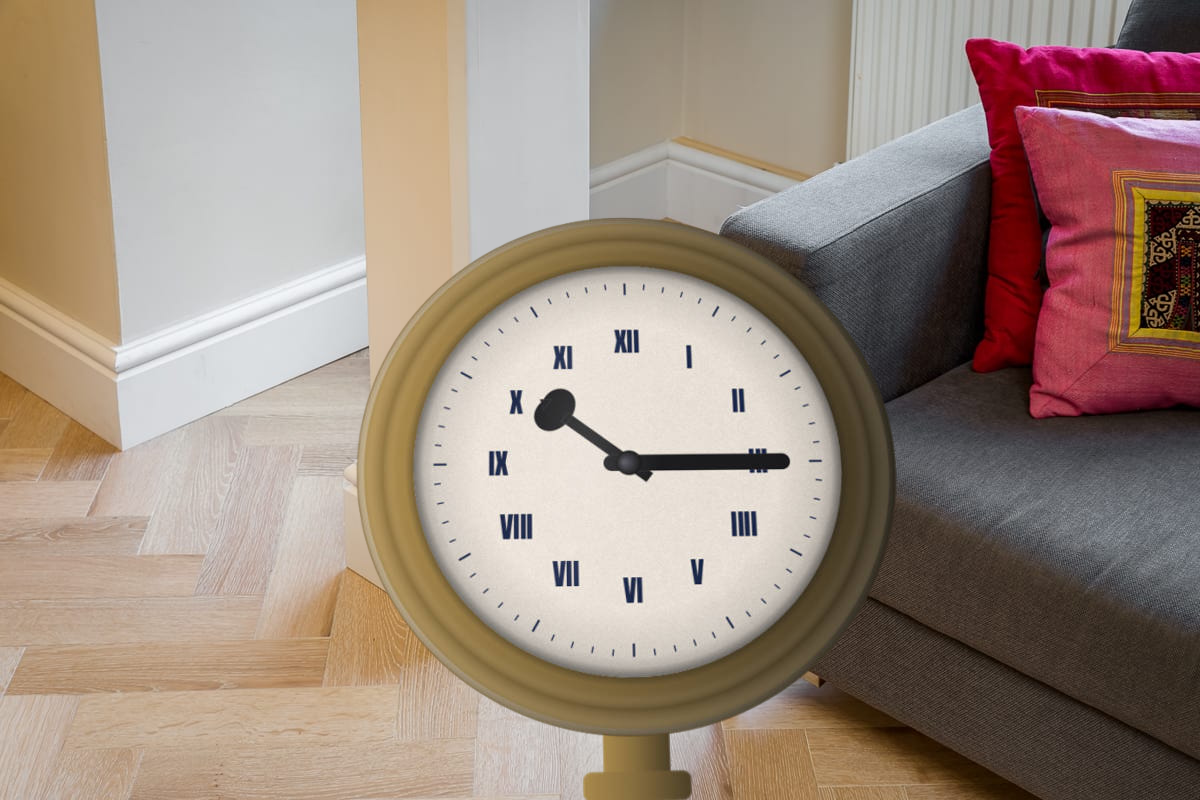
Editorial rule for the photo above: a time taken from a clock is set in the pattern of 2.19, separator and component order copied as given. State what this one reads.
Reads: 10.15
